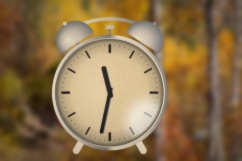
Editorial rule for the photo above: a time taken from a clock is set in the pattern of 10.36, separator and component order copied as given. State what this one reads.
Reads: 11.32
